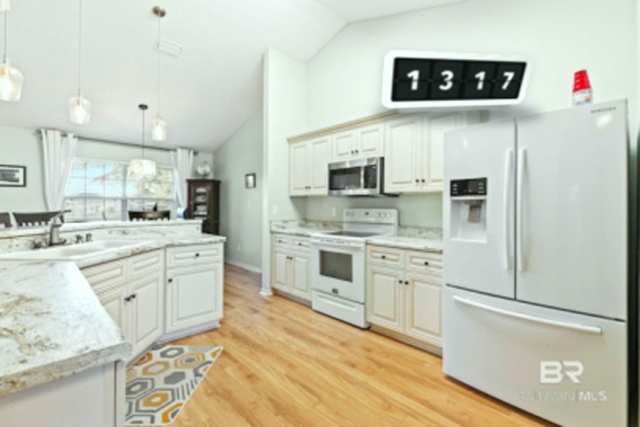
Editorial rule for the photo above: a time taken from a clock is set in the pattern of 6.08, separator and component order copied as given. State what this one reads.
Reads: 13.17
